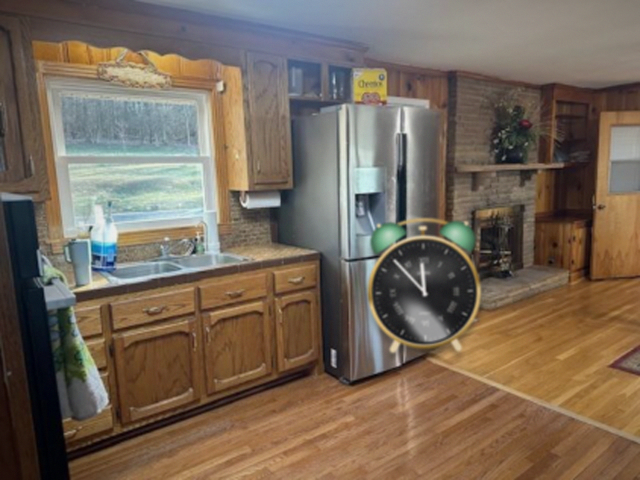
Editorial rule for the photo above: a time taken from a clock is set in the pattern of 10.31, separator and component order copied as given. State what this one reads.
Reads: 11.53
